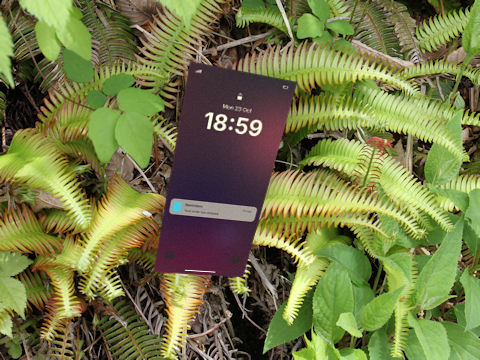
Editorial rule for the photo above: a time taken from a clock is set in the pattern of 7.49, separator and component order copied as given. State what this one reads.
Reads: 18.59
